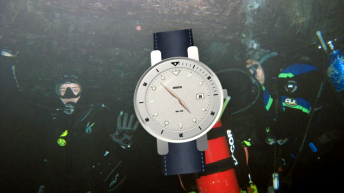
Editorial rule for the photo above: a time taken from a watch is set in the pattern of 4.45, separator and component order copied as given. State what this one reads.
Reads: 4.53
